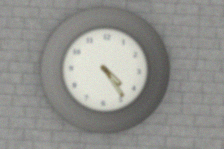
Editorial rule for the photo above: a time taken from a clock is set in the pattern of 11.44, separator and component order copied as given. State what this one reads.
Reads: 4.24
